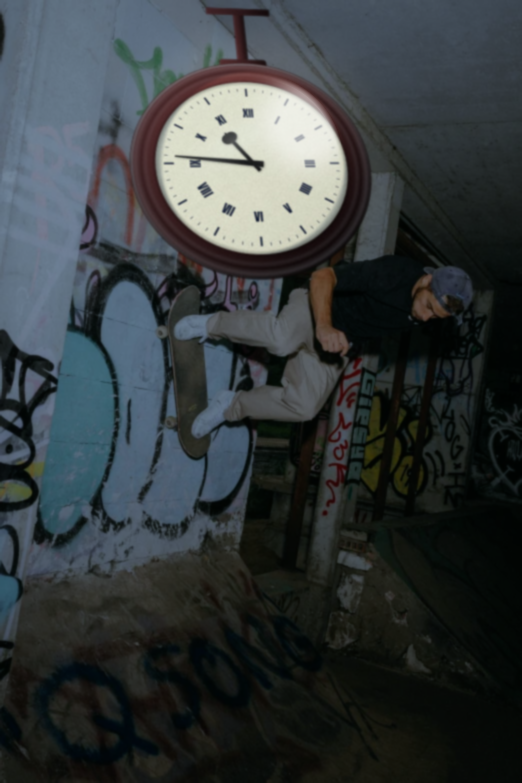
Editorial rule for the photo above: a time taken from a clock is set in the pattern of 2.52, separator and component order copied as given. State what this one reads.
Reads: 10.46
